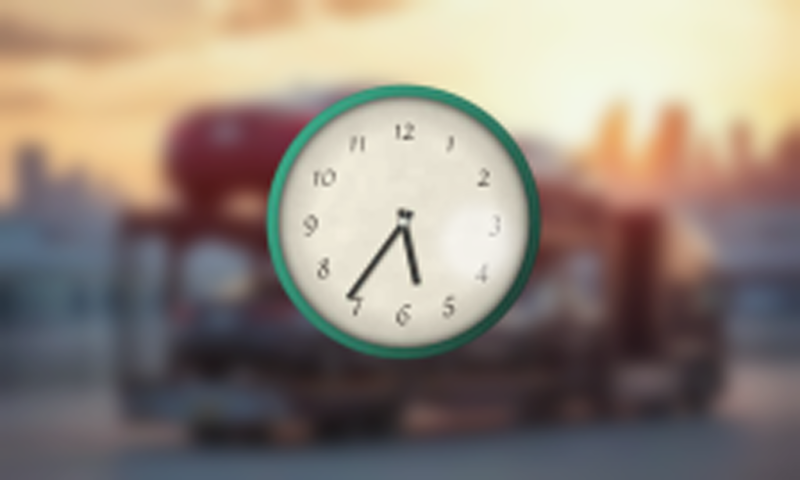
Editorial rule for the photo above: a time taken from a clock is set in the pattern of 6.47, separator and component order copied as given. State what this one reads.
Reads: 5.36
